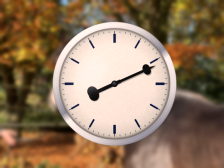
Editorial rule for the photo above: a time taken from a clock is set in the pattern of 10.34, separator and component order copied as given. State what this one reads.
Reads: 8.11
